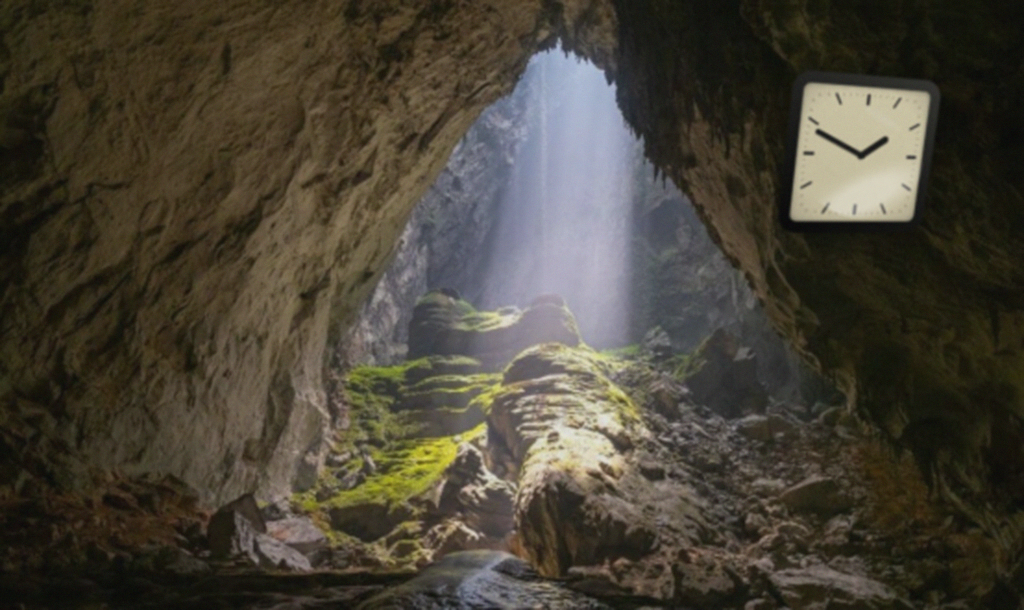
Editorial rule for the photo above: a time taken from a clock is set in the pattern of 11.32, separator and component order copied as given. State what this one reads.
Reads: 1.49
